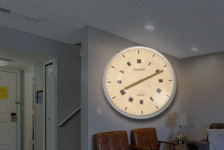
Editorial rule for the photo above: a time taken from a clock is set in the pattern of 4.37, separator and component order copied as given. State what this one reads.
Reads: 8.11
